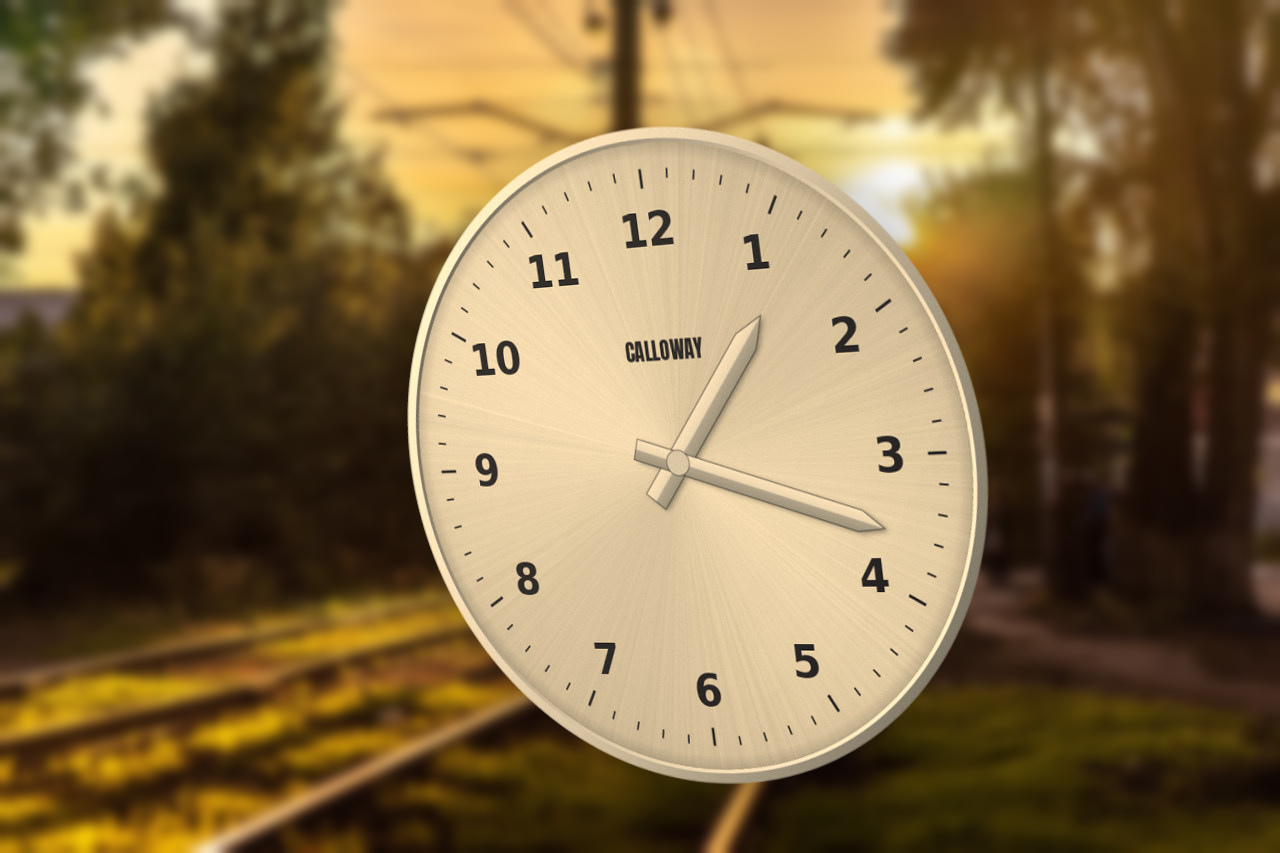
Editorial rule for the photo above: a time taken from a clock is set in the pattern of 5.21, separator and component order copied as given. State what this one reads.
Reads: 1.18
